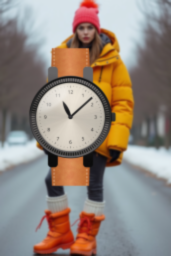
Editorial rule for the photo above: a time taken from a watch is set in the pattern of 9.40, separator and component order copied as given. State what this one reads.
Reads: 11.08
